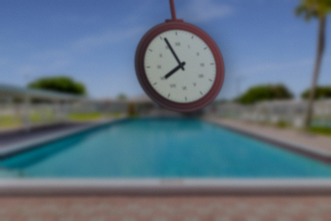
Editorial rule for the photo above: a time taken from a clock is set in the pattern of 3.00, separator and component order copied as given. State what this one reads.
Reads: 7.56
